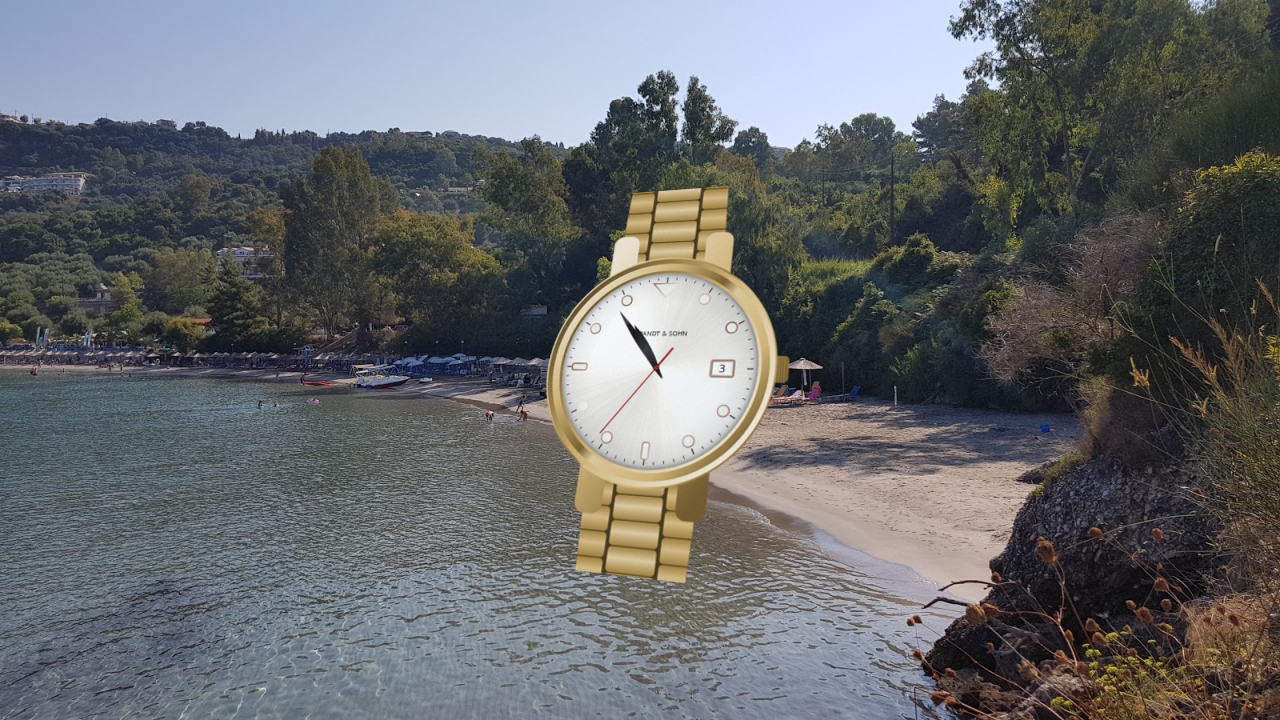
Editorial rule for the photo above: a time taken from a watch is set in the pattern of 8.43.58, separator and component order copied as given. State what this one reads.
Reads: 10.53.36
